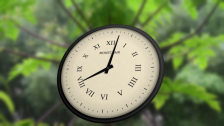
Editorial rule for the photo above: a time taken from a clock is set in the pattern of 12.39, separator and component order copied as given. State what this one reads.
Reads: 8.02
